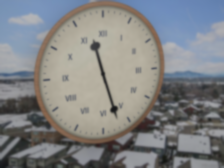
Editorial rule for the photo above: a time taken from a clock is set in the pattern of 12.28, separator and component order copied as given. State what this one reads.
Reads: 11.27
